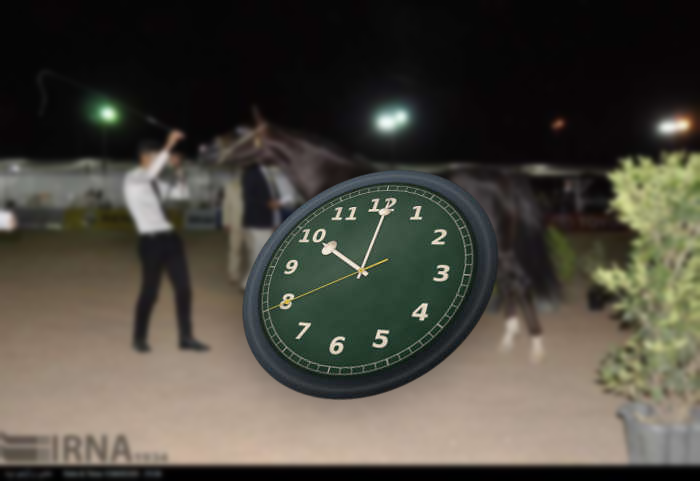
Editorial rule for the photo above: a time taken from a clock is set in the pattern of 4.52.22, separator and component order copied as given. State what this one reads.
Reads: 10.00.40
